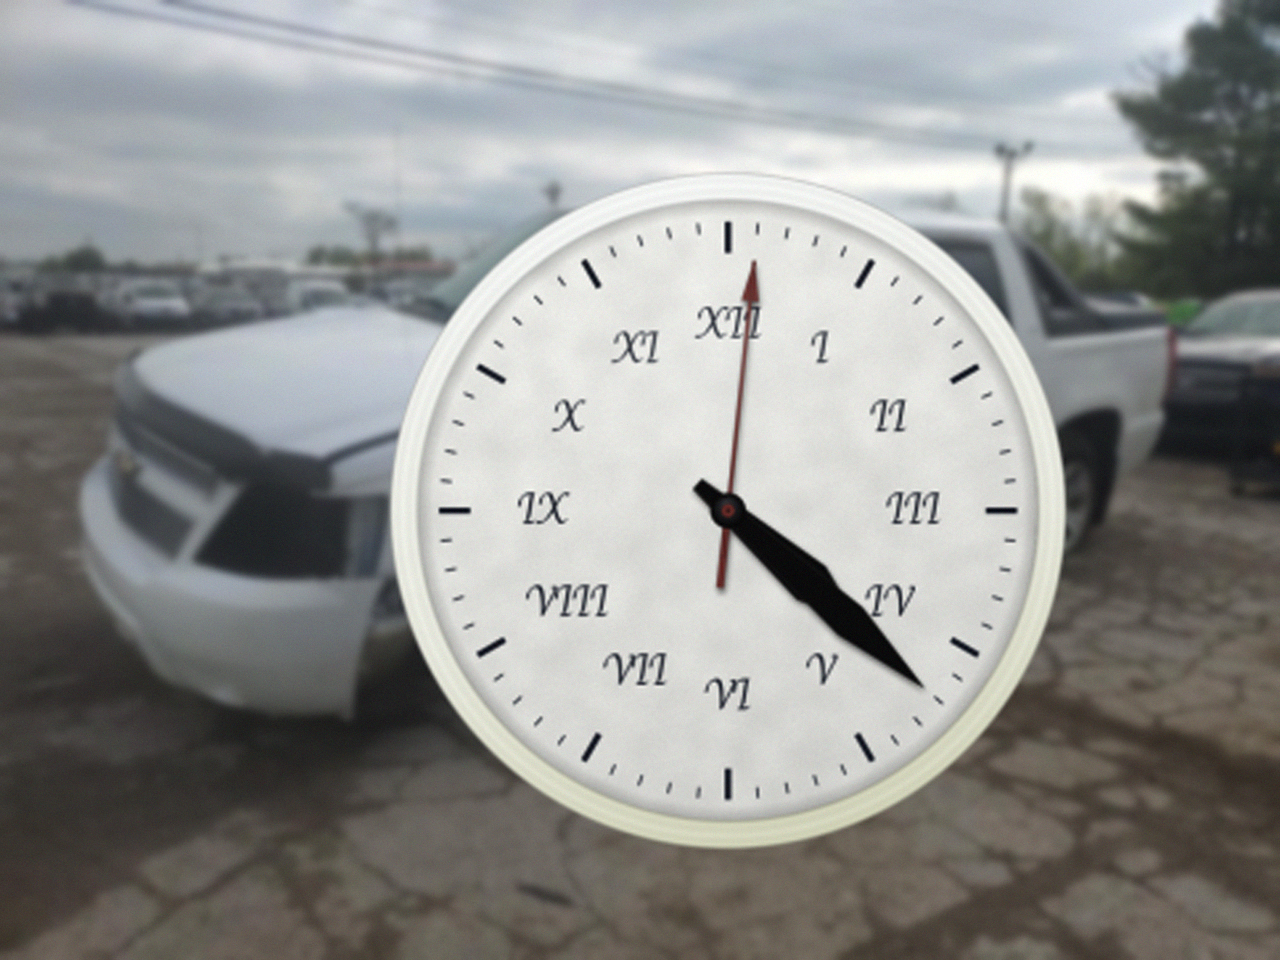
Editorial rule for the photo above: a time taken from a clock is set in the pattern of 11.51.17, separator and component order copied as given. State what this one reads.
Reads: 4.22.01
